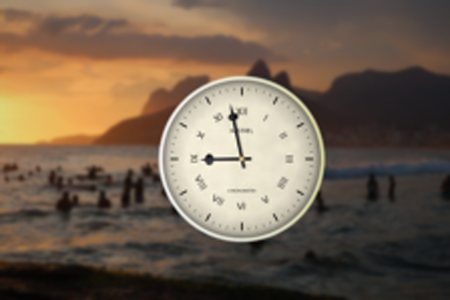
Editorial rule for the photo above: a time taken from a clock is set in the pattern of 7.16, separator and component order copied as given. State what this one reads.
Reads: 8.58
